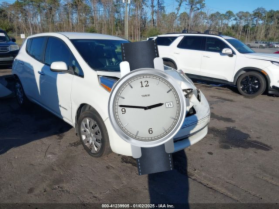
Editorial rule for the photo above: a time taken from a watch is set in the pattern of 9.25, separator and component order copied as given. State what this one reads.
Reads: 2.47
